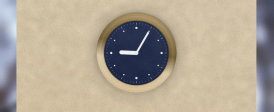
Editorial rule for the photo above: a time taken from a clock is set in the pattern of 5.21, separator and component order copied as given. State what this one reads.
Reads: 9.05
